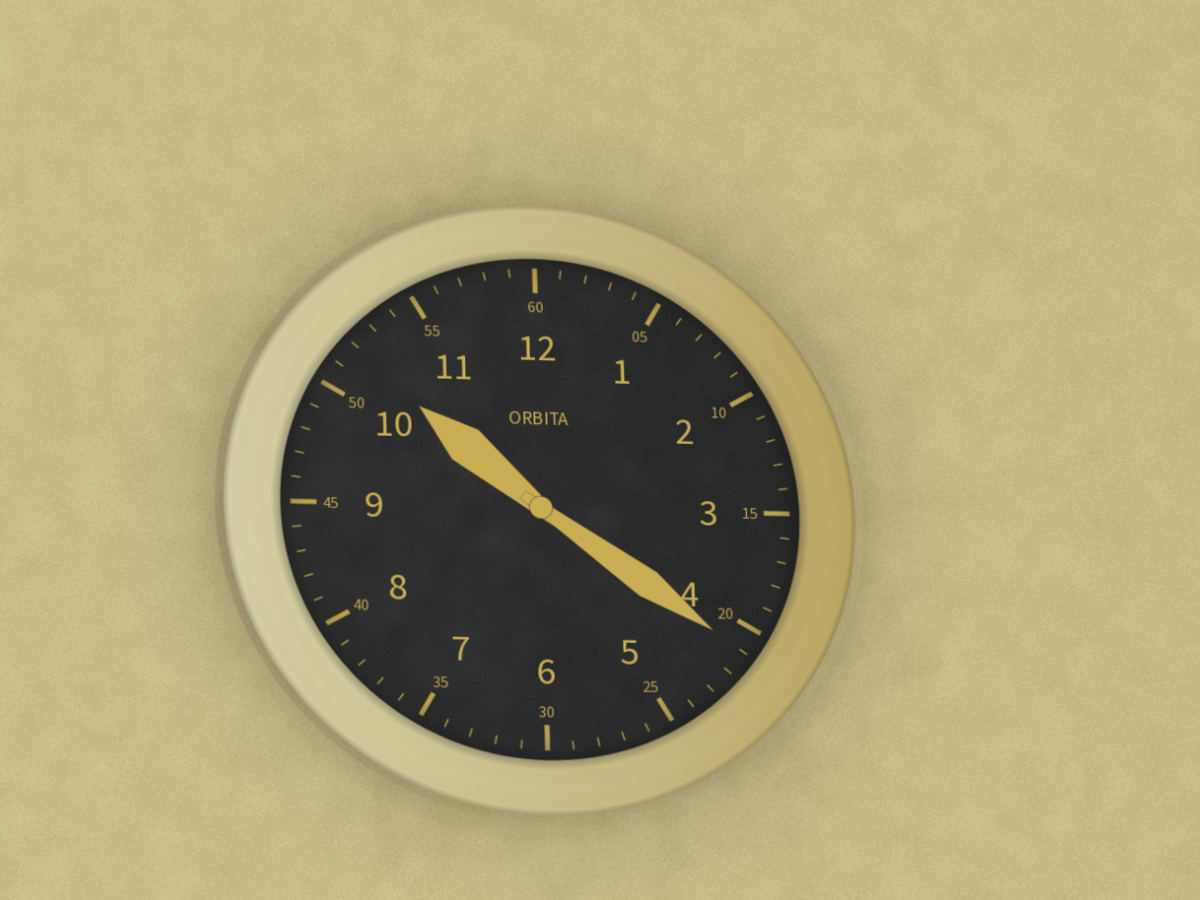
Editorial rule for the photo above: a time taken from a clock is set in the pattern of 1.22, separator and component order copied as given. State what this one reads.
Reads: 10.21
